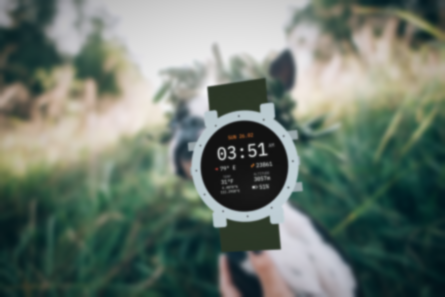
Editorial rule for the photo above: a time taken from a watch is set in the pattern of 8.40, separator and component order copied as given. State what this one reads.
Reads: 3.51
